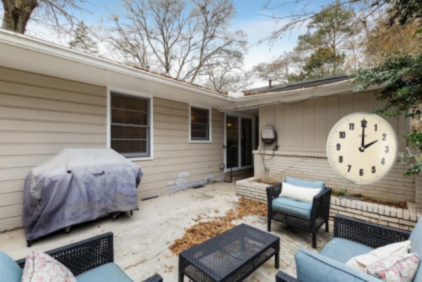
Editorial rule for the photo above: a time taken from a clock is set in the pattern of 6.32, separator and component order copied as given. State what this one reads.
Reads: 2.00
